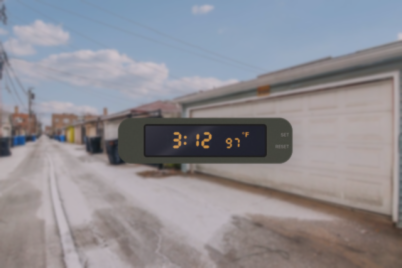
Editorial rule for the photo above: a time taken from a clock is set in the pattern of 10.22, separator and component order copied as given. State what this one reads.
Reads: 3.12
